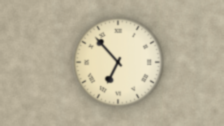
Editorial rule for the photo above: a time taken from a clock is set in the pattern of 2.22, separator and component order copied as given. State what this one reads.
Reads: 6.53
